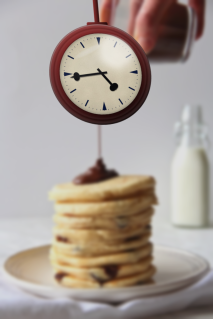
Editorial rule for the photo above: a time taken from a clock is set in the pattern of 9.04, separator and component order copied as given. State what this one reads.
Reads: 4.44
